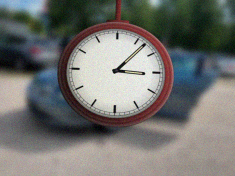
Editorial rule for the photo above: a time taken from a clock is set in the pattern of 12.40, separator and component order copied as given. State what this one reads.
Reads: 3.07
